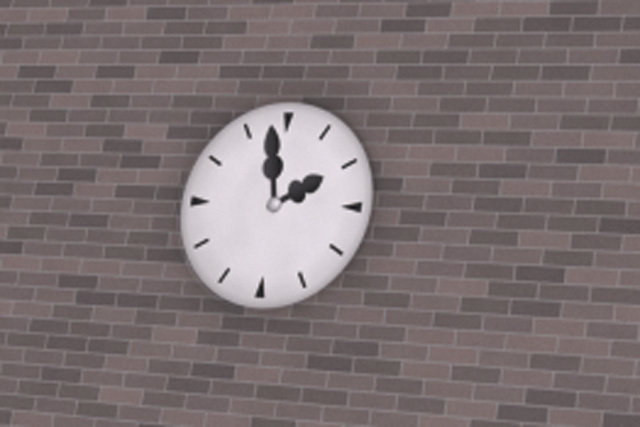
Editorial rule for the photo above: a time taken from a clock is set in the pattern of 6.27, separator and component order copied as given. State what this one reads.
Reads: 1.58
